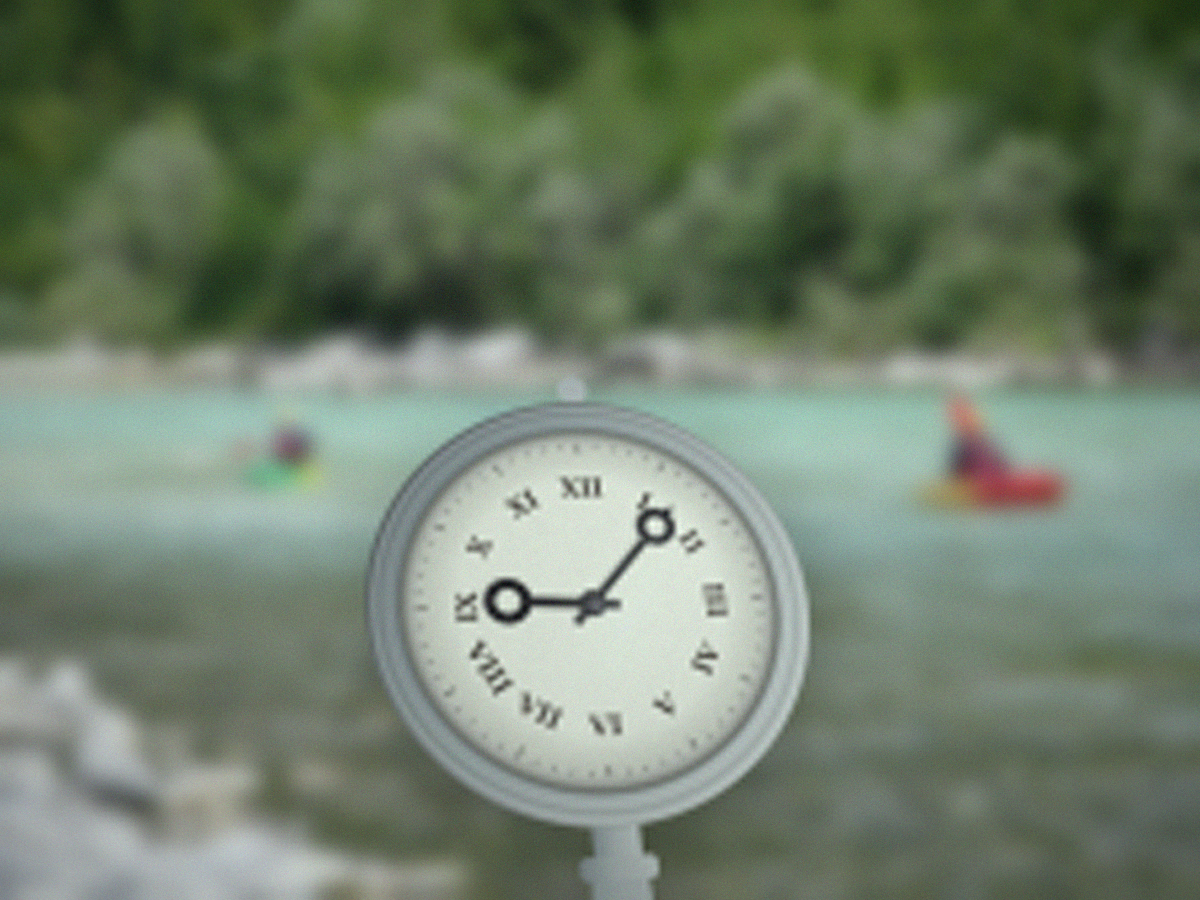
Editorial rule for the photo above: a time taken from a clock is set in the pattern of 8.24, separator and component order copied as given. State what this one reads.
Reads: 9.07
